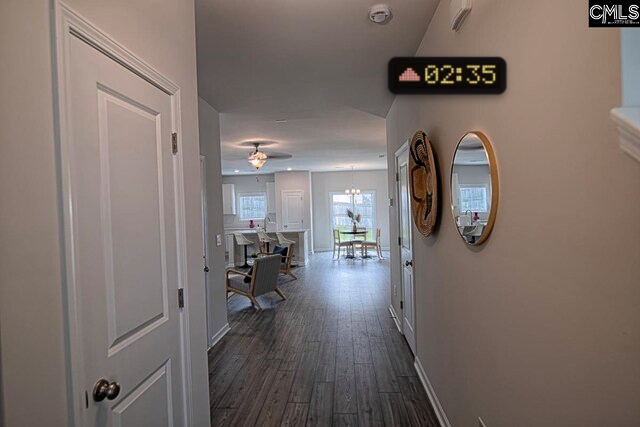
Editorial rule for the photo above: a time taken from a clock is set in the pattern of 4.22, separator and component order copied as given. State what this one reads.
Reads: 2.35
